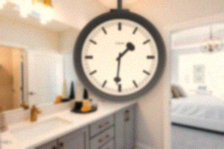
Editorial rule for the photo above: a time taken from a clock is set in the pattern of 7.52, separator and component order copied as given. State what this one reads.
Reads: 1.31
